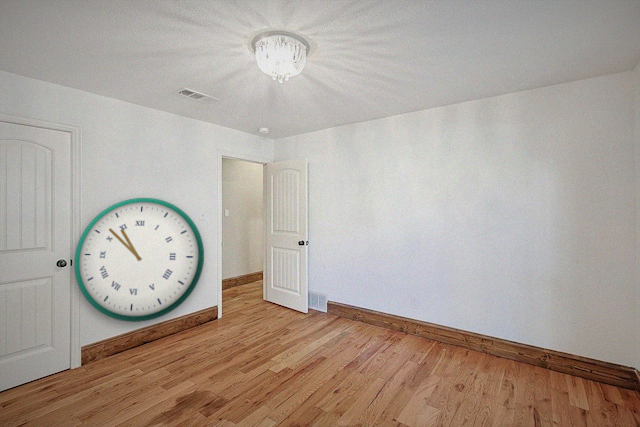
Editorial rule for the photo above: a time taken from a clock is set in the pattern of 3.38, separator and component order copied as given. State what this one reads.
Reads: 10.52
